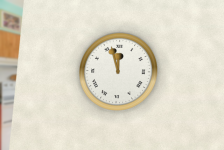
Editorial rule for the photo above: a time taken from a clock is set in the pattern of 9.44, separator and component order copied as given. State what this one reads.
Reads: 11.57
